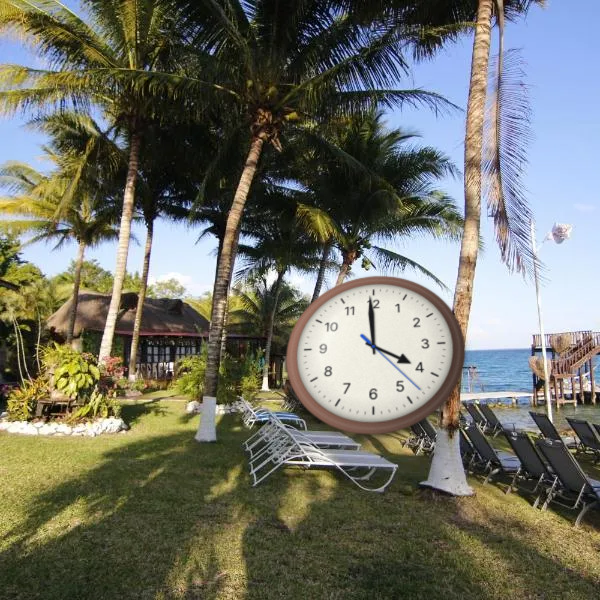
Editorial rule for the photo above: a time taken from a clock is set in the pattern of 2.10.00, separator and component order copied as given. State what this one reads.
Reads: 3.59.23
